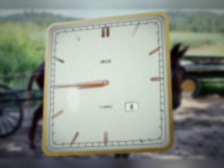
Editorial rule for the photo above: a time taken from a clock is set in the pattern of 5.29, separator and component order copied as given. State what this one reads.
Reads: 8.45
